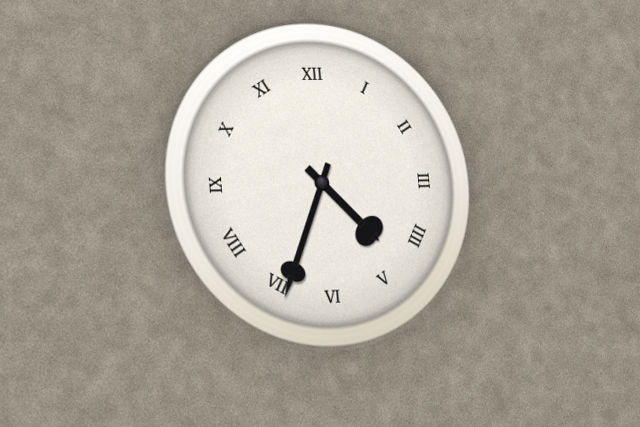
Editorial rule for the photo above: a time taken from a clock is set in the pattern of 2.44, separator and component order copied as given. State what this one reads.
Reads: 4.34
